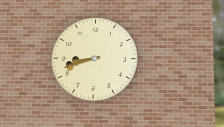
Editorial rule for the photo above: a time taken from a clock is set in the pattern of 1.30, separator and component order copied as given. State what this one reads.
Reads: 8.42
